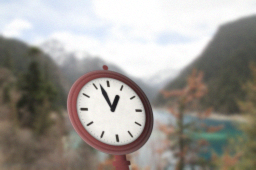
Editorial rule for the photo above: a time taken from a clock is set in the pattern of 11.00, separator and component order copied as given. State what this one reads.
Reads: 12.57
